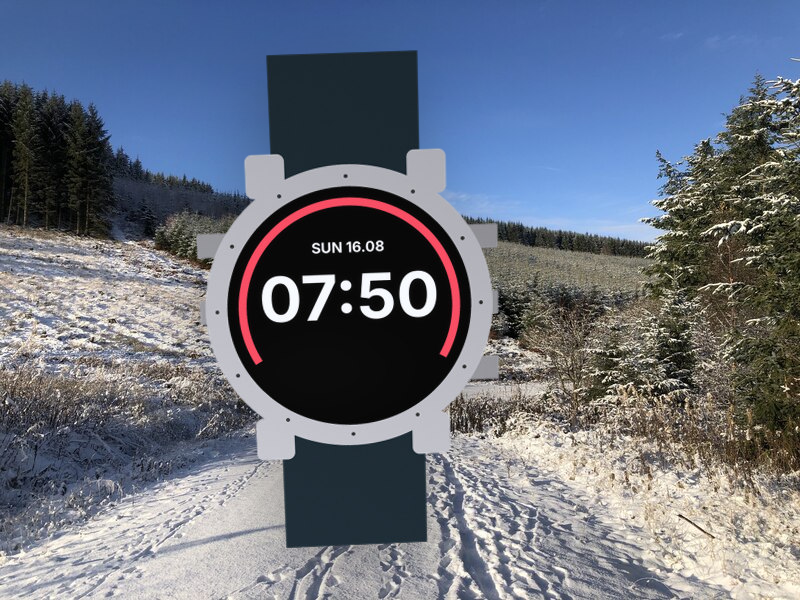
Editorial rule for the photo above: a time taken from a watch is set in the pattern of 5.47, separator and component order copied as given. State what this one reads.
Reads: 7.50
